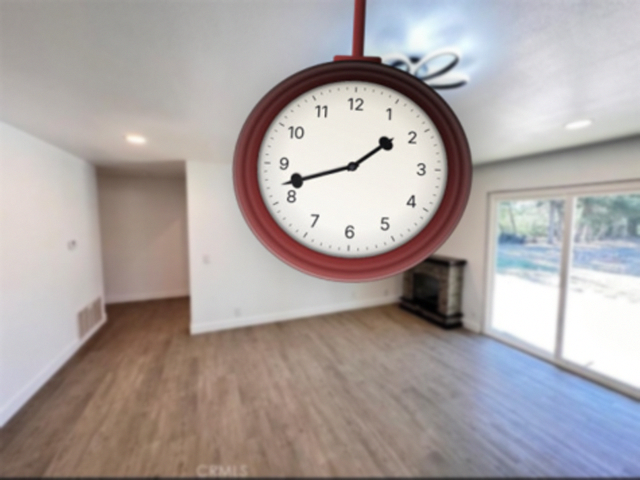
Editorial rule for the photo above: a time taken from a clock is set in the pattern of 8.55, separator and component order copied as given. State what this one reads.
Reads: 1.42
